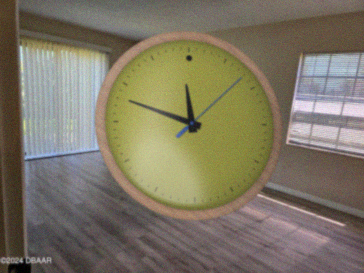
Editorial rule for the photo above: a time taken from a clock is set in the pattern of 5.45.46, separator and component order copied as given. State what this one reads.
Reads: 11.48.08
